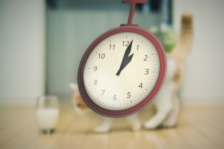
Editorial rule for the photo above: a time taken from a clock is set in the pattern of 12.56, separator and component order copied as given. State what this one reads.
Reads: 1.02
